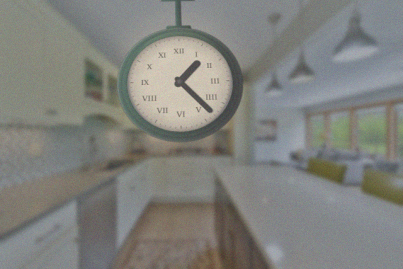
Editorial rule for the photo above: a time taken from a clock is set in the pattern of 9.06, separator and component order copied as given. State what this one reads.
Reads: 1.23
